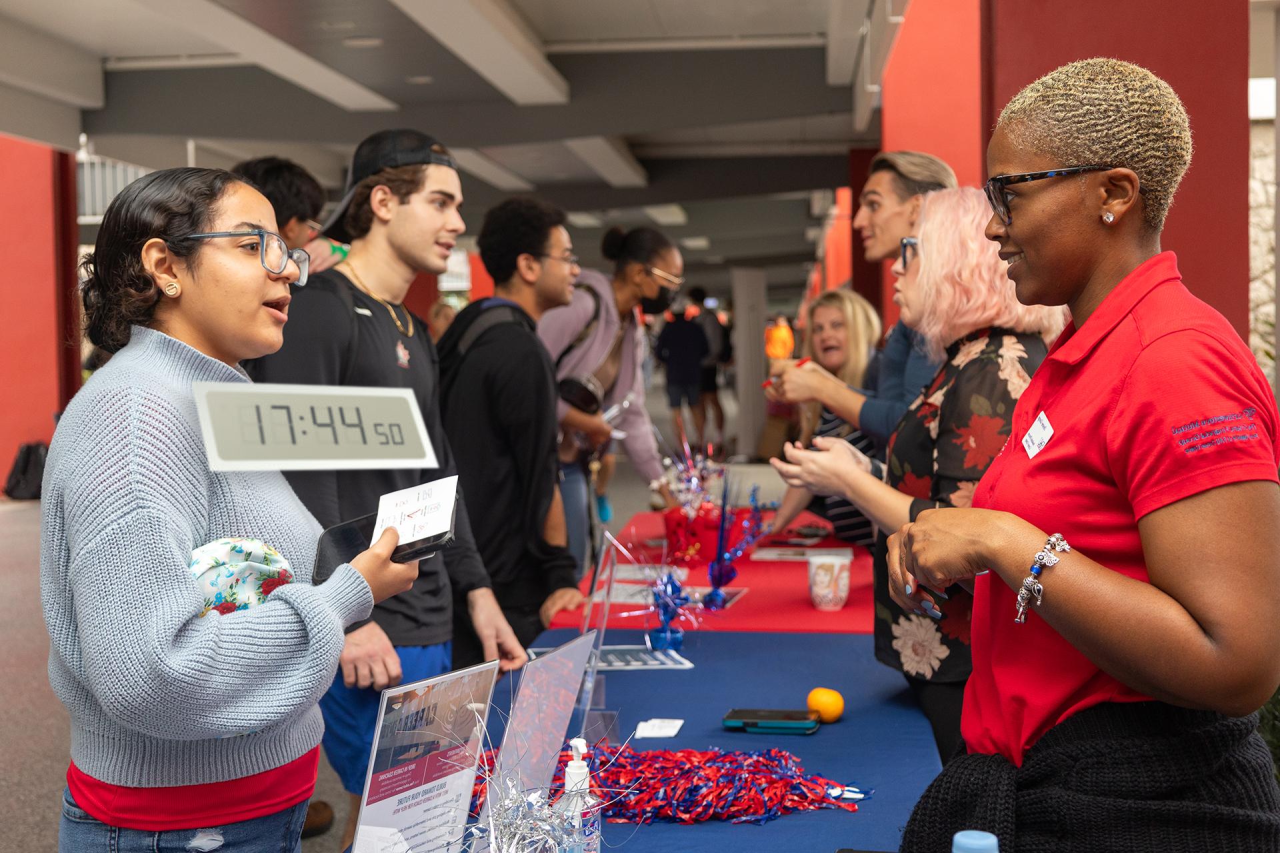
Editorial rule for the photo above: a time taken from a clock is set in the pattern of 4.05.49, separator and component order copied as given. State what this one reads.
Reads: 17.44.50
